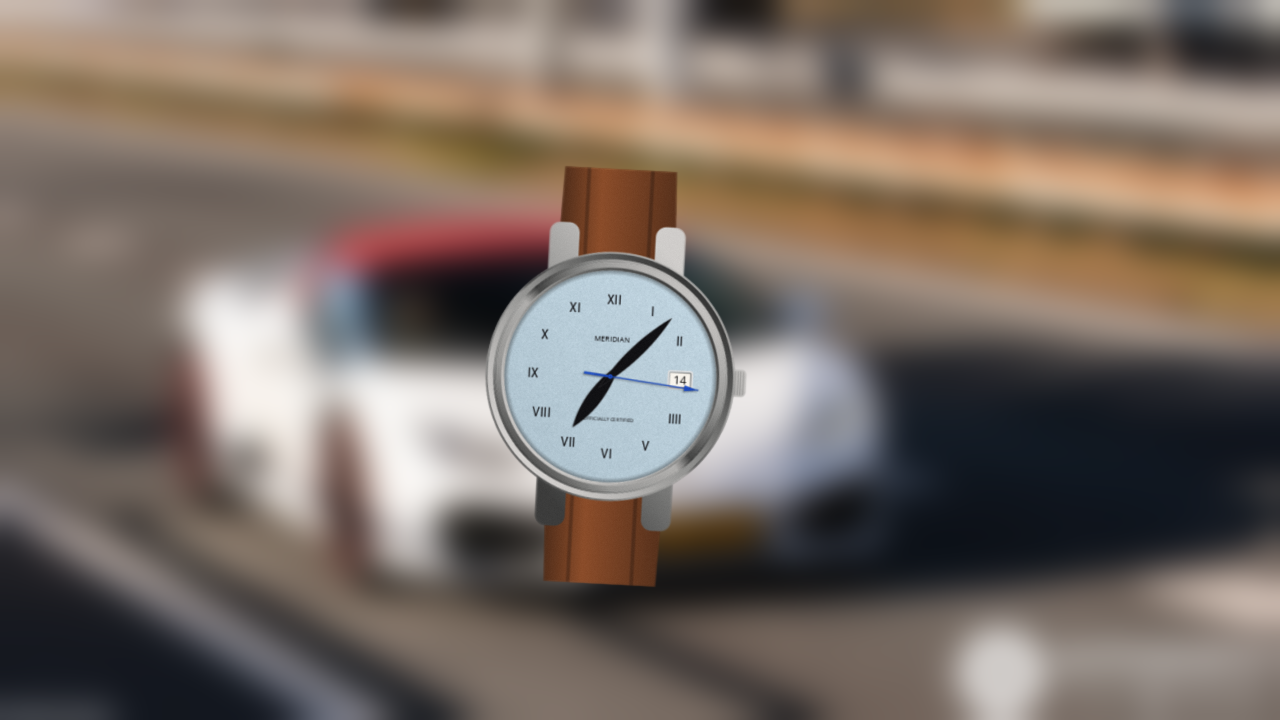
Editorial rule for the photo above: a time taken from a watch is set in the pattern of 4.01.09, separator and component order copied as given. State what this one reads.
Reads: 7.07.16
